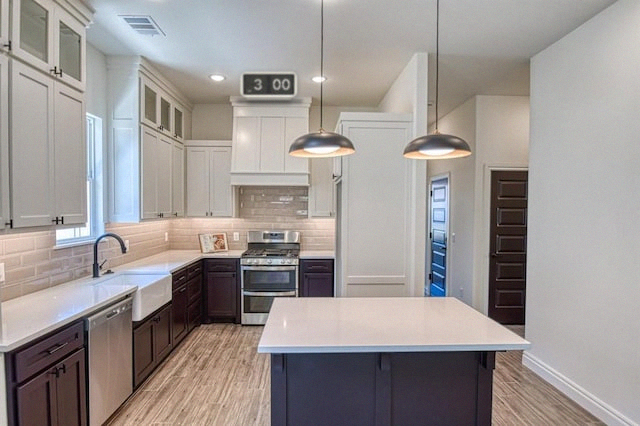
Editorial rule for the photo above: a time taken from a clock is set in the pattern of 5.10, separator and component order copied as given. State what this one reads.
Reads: 3.00
